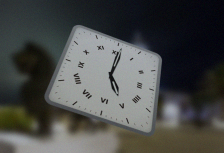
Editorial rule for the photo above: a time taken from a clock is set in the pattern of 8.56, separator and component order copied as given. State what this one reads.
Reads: 5.01
